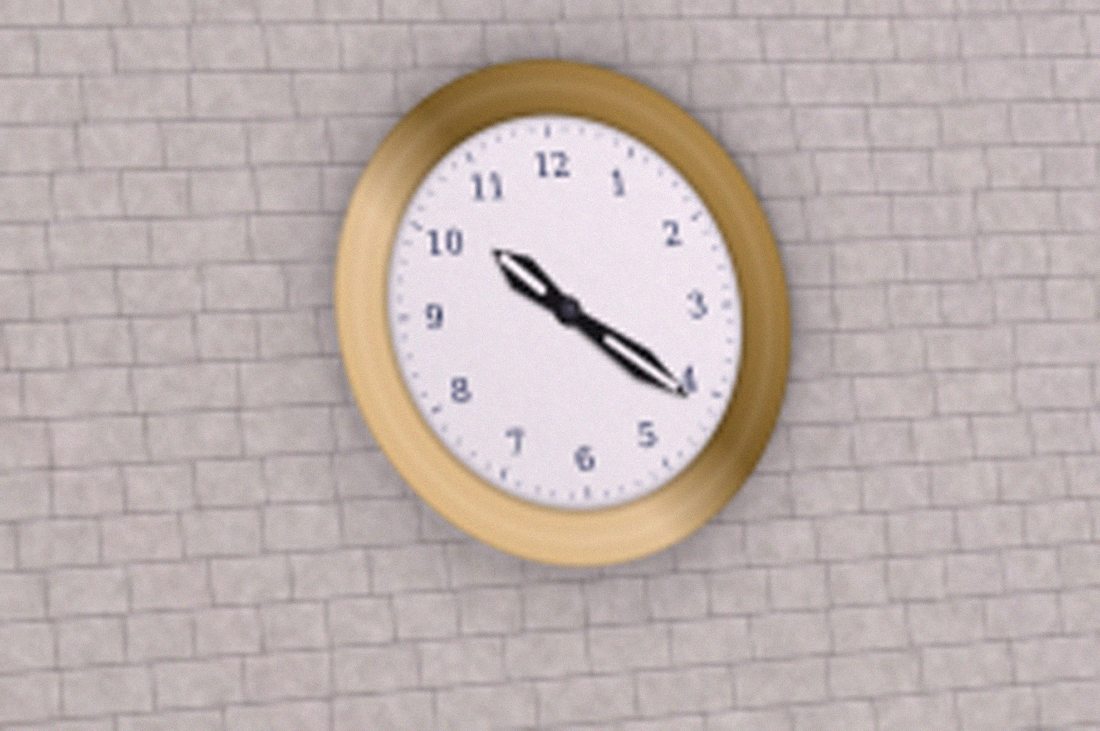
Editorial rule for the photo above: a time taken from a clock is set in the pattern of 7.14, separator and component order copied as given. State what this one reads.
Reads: 10.21
